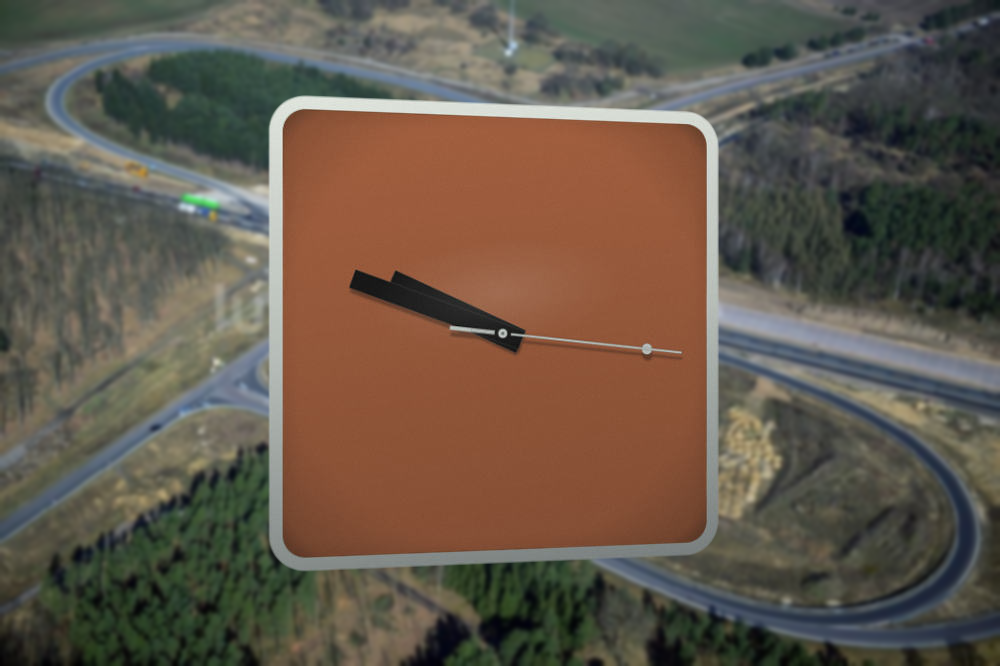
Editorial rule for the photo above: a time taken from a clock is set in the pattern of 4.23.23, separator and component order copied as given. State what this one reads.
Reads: 9.48.16
